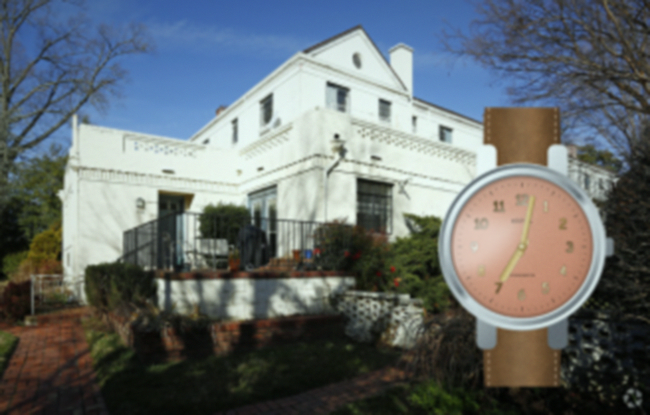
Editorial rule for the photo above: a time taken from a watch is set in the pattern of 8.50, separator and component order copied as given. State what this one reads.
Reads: 7.02
